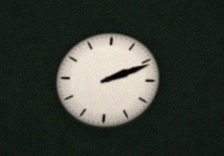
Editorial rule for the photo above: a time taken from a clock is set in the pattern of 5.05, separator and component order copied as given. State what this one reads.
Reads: 2.11
